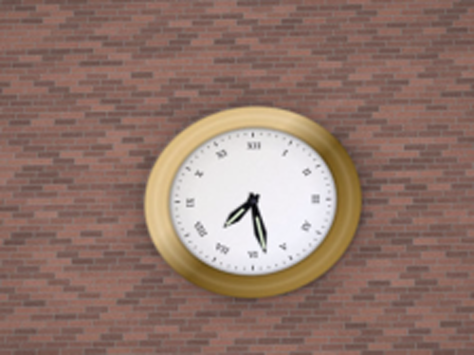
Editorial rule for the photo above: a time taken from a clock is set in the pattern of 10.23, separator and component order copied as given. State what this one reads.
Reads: 7.28
